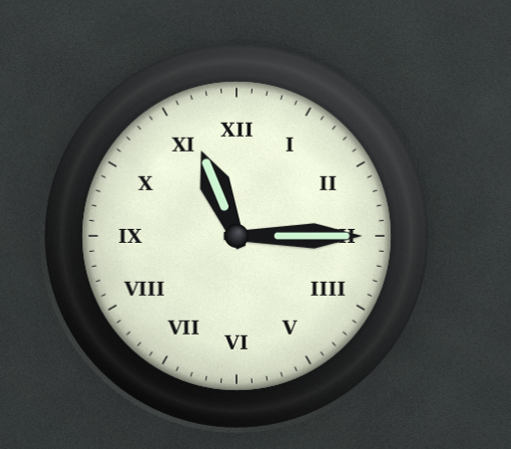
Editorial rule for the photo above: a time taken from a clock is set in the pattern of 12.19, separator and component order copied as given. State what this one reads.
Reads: 11.15
